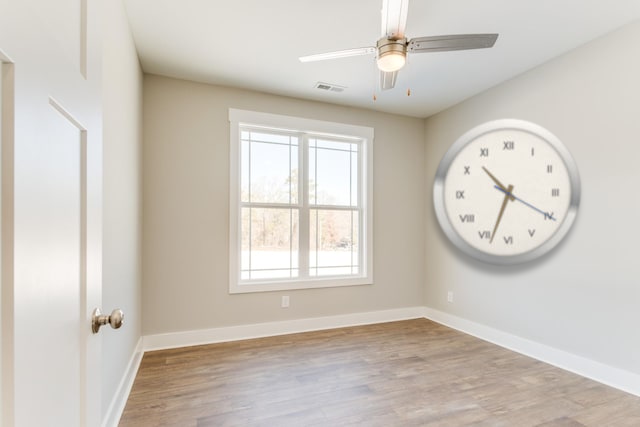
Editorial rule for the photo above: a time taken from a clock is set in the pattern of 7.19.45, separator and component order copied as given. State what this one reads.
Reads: 10.33.20
